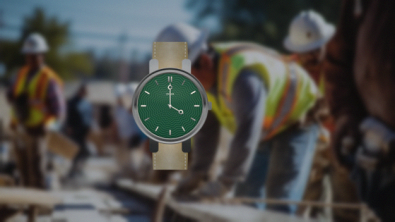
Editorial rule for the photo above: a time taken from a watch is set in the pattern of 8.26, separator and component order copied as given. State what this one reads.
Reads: 4.00
